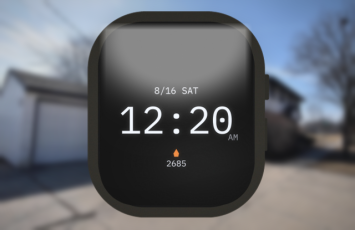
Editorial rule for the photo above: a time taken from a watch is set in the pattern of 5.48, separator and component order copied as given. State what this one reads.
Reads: 12.20
